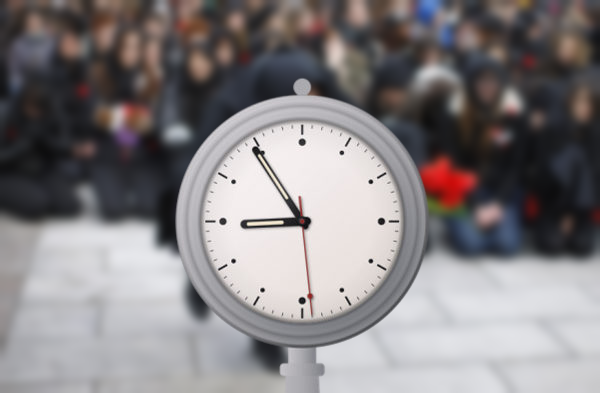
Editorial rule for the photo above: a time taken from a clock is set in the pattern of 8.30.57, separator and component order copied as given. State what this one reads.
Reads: 8.54.29
